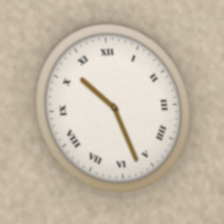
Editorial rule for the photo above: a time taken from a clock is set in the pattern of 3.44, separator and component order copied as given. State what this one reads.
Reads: 10.27
